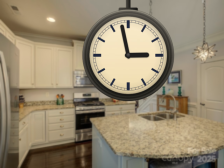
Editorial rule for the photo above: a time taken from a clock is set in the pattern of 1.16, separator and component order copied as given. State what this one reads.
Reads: 2.58
